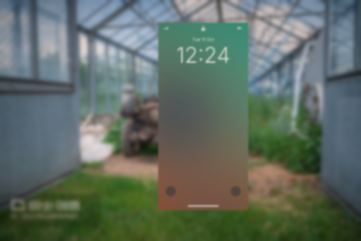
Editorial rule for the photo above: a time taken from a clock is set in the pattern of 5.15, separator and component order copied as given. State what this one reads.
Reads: 12.24
